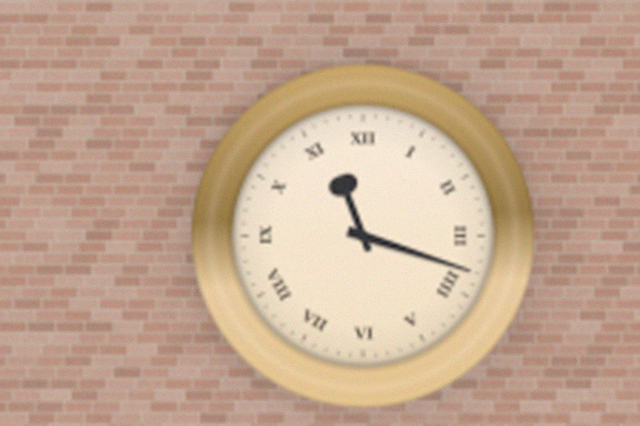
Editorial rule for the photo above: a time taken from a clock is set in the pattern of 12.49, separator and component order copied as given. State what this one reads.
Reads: 11.18
